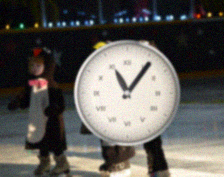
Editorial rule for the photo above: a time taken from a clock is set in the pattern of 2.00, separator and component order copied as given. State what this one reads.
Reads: 11.06
